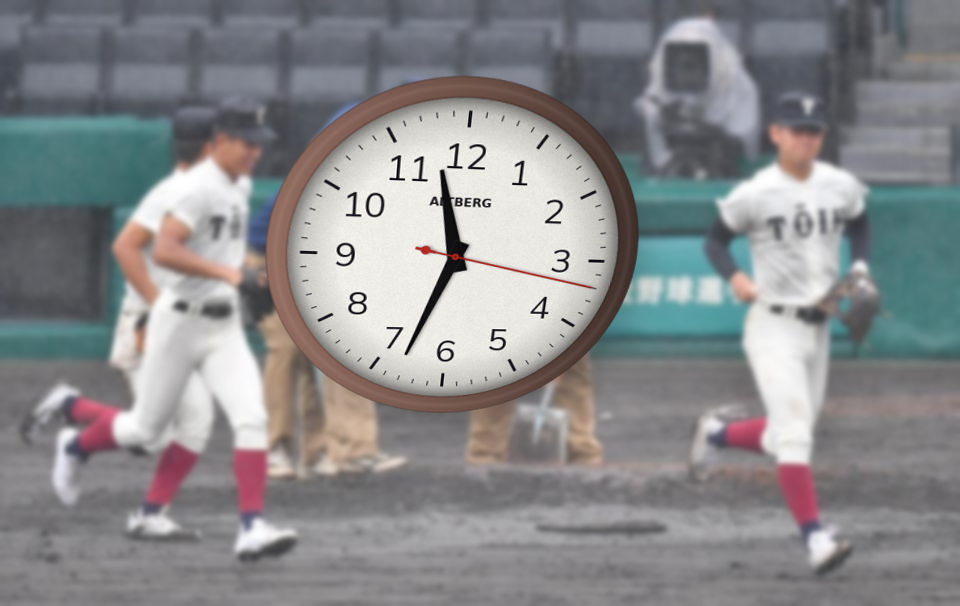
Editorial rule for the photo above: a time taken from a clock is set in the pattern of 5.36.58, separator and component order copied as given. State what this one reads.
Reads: 11.33.17
